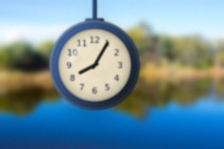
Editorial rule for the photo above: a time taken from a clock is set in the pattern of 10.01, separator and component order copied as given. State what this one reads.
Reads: 8.05
